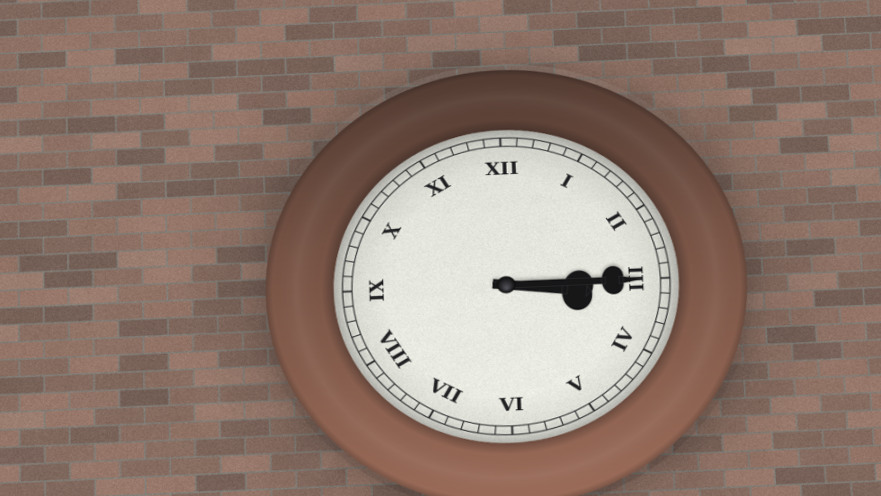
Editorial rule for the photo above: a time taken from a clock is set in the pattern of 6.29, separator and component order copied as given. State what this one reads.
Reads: 3.15
